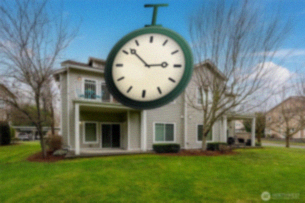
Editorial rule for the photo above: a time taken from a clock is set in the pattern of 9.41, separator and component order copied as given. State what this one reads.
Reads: 2.52
